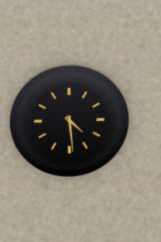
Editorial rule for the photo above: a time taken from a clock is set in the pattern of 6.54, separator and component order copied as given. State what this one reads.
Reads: 4.29
